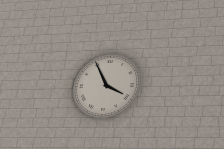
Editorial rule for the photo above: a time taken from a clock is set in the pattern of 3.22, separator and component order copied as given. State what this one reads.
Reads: 3.55
